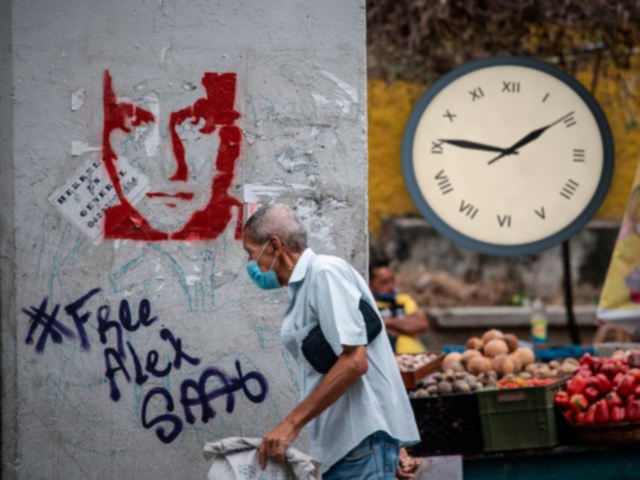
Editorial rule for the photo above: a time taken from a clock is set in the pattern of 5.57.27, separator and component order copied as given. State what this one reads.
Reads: 1.46.09
